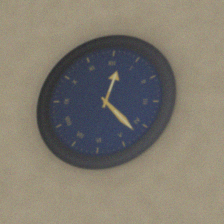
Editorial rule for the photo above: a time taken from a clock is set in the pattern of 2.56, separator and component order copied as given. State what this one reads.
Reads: 12.22
